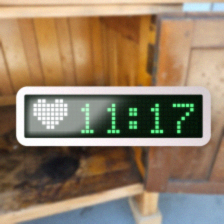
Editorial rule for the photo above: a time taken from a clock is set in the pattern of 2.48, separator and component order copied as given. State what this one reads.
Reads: 11.17
